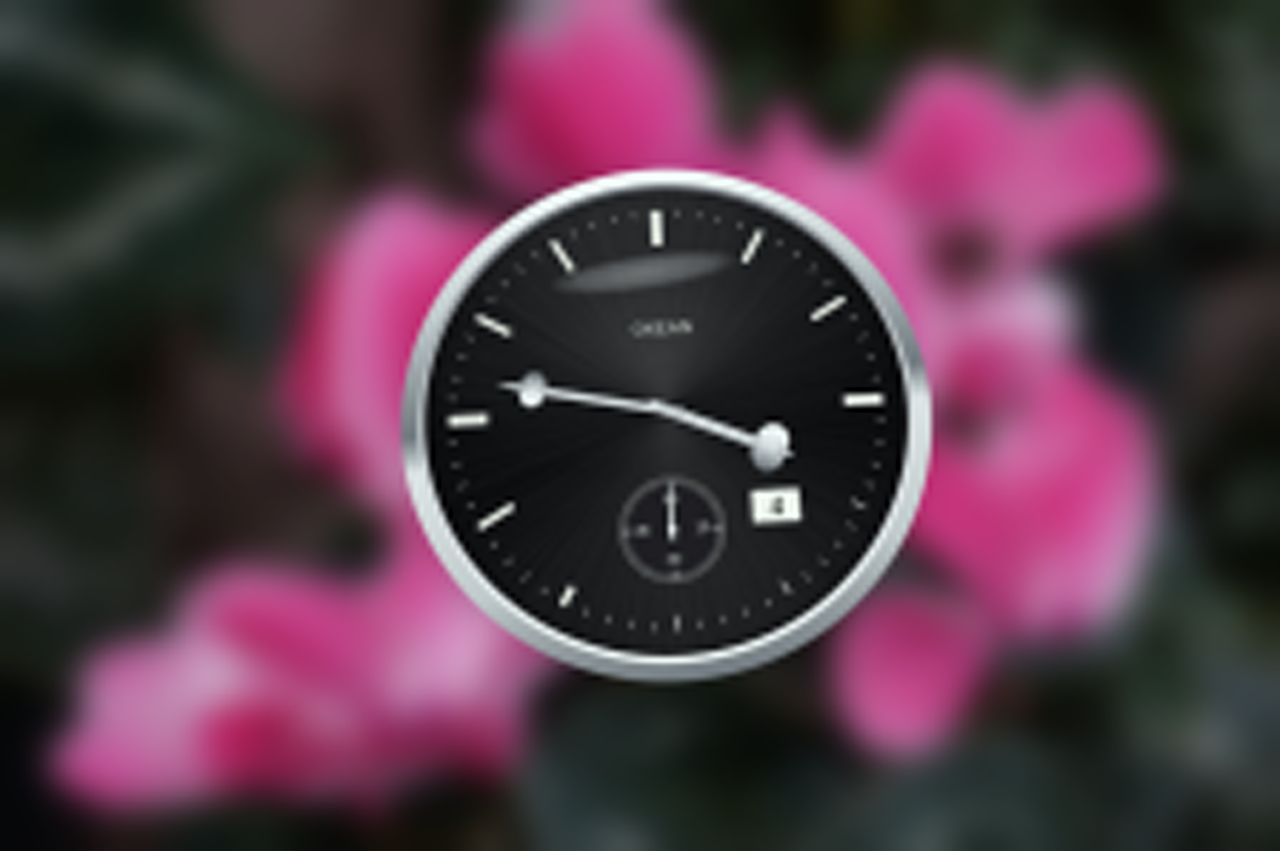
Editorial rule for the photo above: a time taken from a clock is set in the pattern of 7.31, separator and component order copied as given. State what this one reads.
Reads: 3.47
